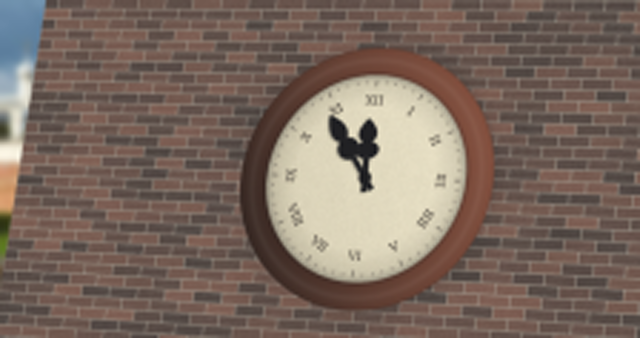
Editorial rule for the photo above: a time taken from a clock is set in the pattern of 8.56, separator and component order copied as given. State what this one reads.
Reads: 11.54
